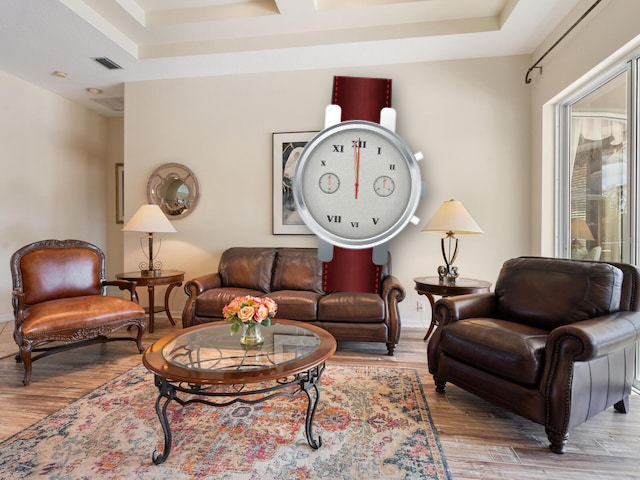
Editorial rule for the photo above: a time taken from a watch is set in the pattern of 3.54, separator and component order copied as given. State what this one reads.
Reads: 11.59
